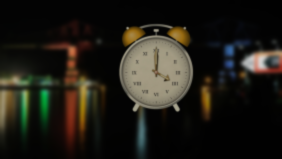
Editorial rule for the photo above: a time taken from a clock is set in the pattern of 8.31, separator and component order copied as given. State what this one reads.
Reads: 4.00
